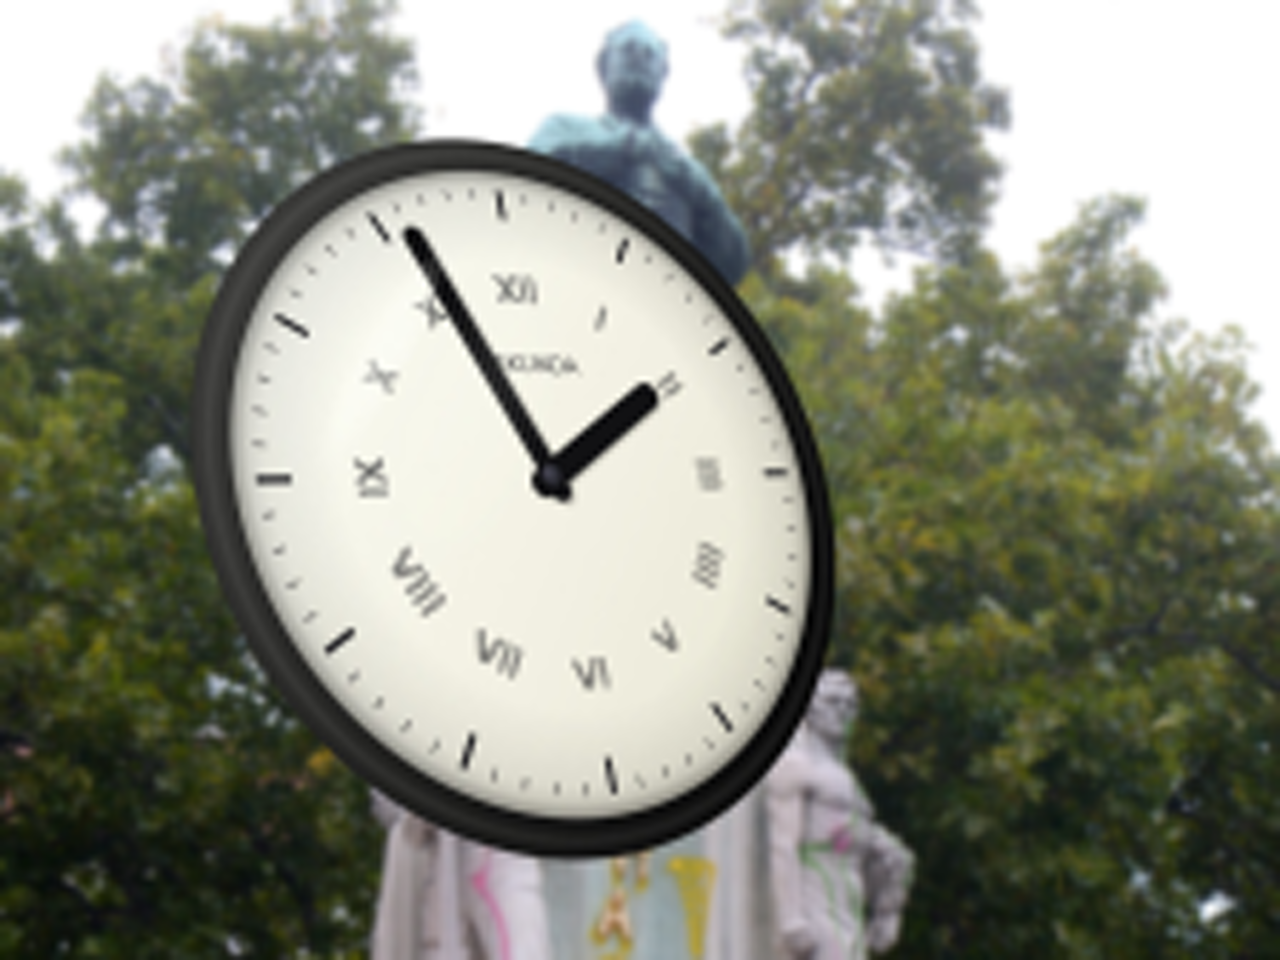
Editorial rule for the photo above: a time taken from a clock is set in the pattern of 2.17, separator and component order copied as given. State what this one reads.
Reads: 1.56
